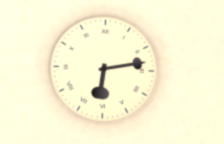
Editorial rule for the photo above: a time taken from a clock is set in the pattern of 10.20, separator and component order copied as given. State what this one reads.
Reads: 6.13
